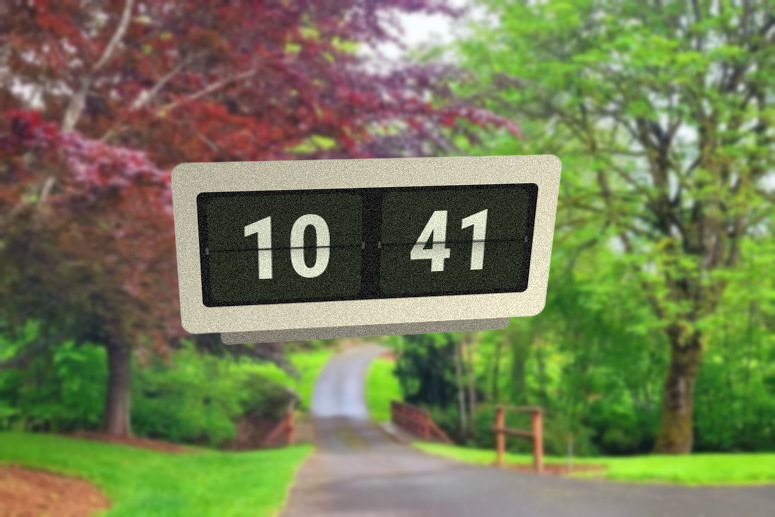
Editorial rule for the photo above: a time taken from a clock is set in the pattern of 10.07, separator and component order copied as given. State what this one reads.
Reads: 10.41
